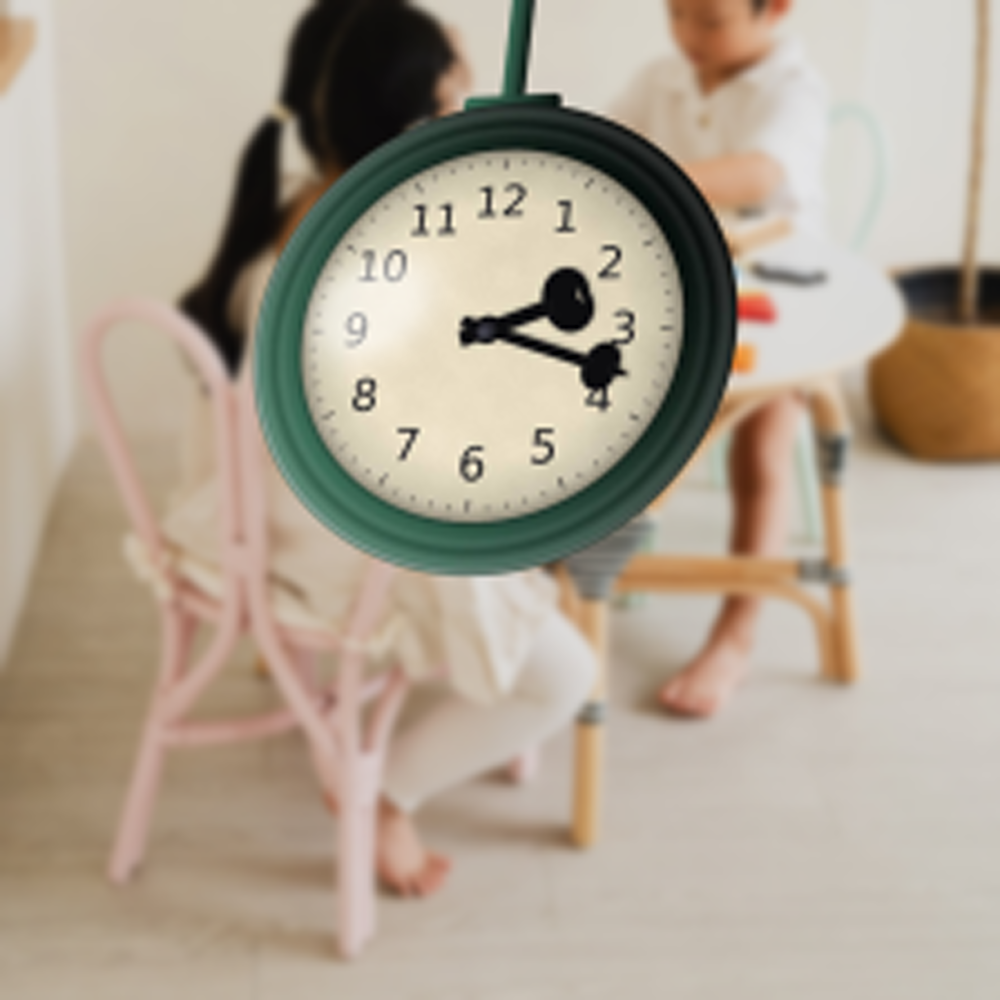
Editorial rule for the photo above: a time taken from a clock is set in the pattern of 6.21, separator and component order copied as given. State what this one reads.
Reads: 2.18
